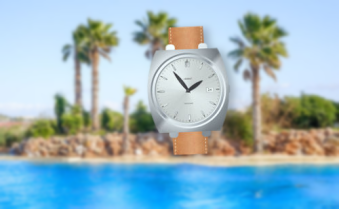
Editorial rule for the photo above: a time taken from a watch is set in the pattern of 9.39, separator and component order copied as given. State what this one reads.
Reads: 1.54
